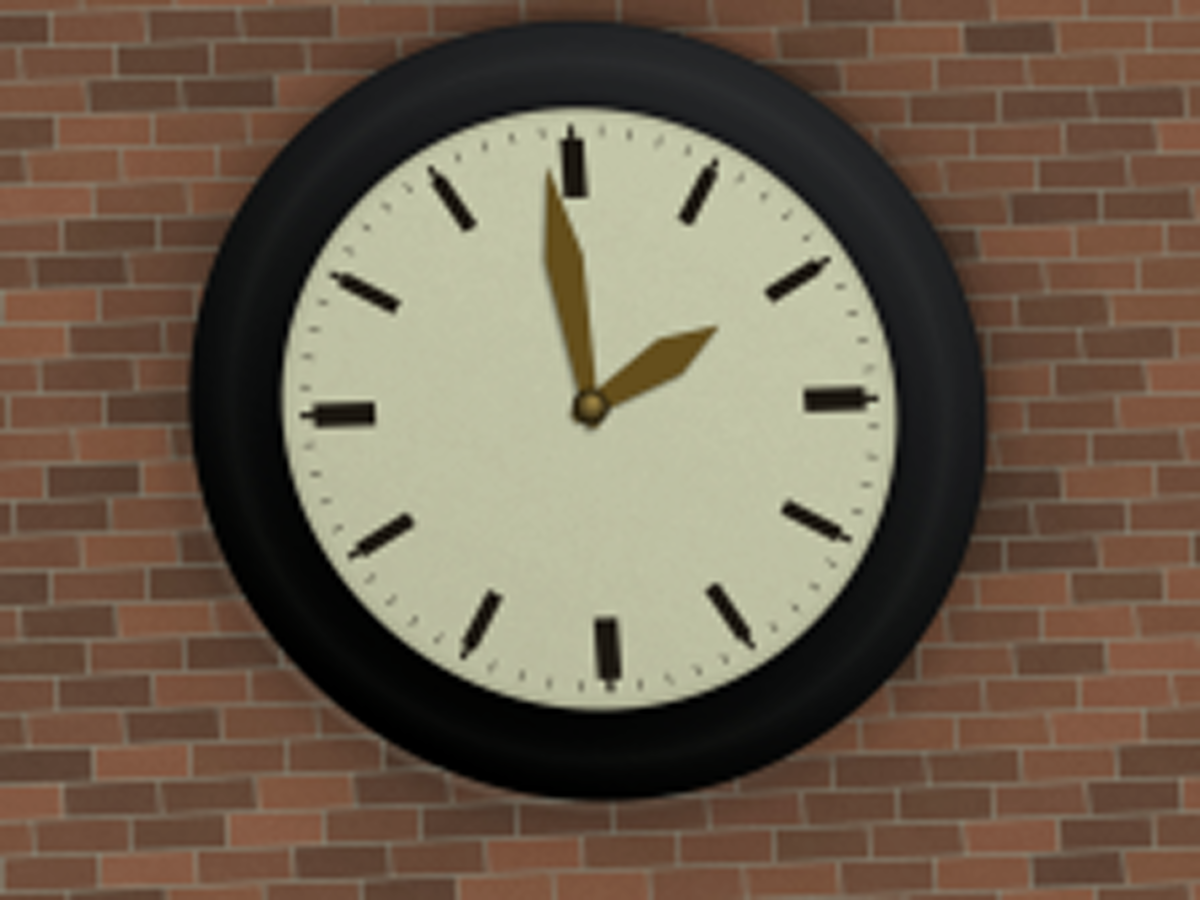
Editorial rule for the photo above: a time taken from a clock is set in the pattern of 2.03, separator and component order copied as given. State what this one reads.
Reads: 1.59
